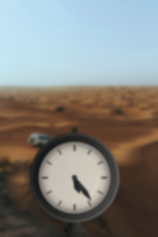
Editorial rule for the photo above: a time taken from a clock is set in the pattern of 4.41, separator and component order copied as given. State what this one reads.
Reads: 5.24
